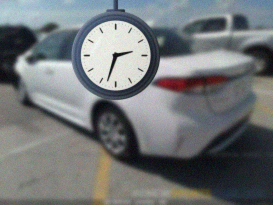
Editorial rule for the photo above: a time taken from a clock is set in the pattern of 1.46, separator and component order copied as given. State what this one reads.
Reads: 2.33
